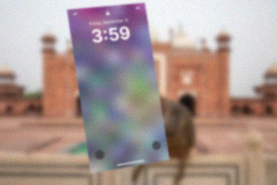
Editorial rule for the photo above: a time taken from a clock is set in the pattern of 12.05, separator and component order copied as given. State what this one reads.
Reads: 3.59
